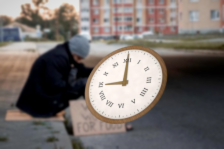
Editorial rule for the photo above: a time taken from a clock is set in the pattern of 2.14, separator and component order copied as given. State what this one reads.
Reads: 9.00
